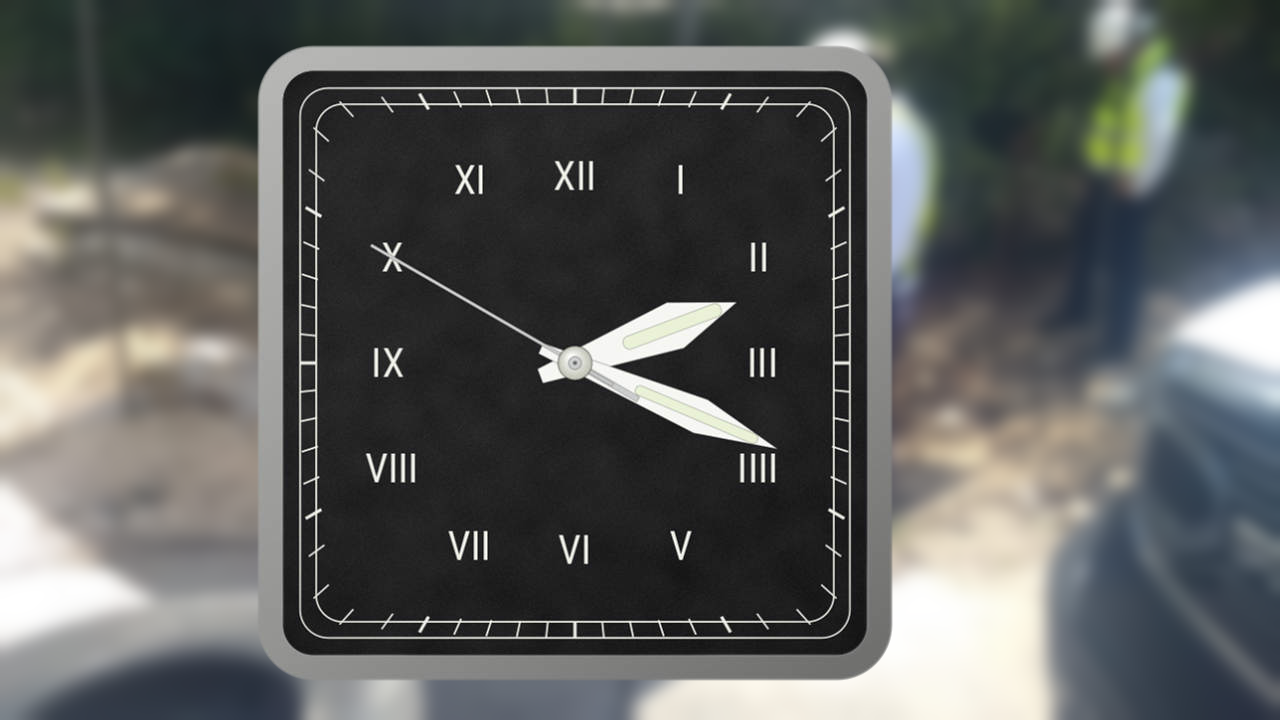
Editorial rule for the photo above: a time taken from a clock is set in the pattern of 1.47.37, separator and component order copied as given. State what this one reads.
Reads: 2.18.50
